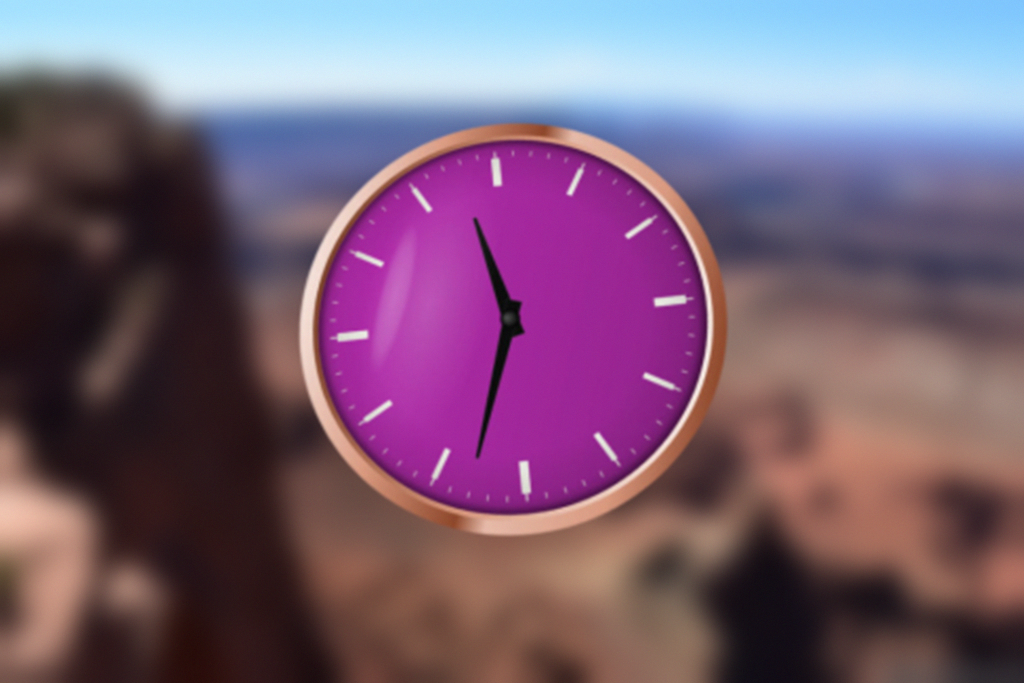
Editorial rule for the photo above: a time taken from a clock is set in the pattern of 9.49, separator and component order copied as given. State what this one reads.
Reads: 11.33
